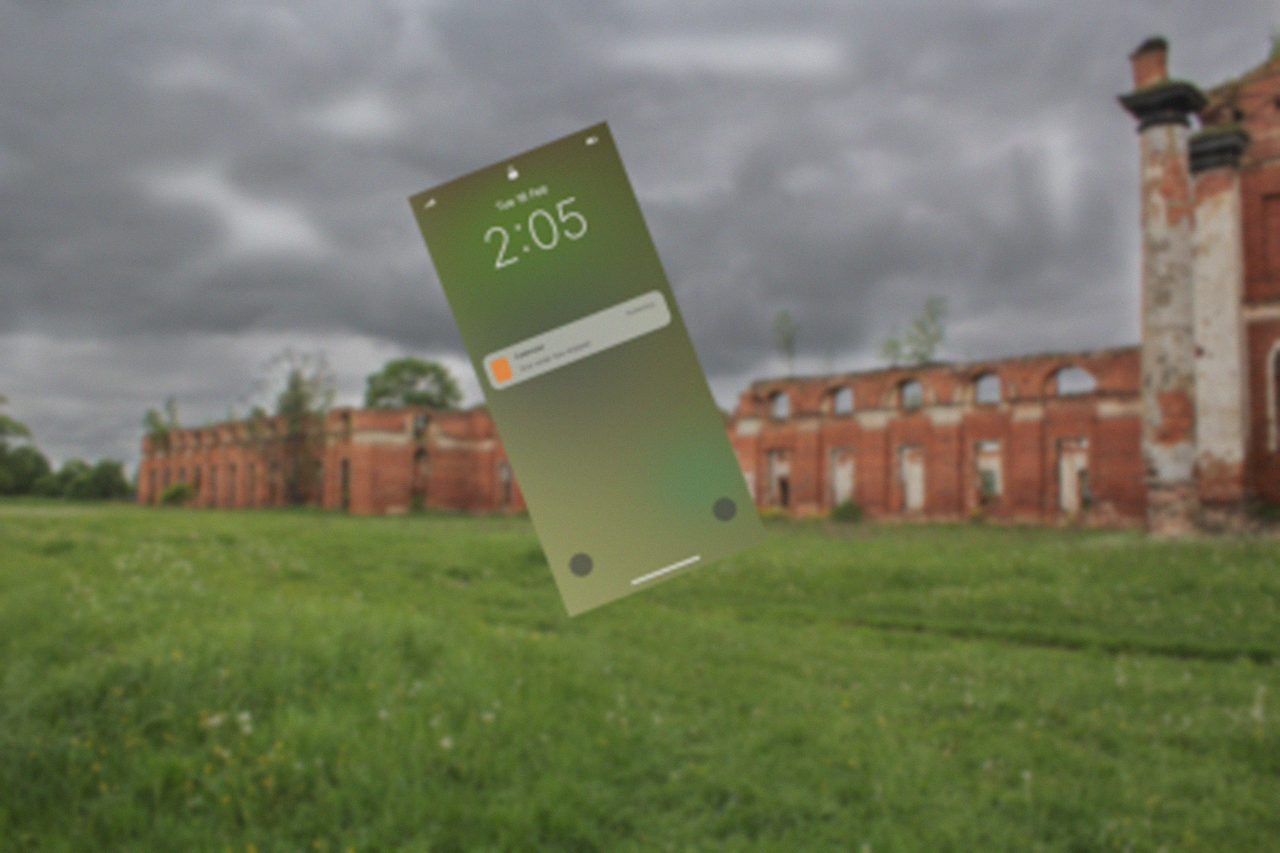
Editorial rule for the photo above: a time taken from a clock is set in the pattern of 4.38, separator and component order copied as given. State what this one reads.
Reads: 2.05
